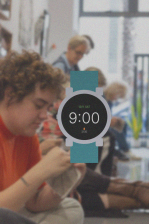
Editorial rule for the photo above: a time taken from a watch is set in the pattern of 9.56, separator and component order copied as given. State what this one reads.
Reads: 9.00
